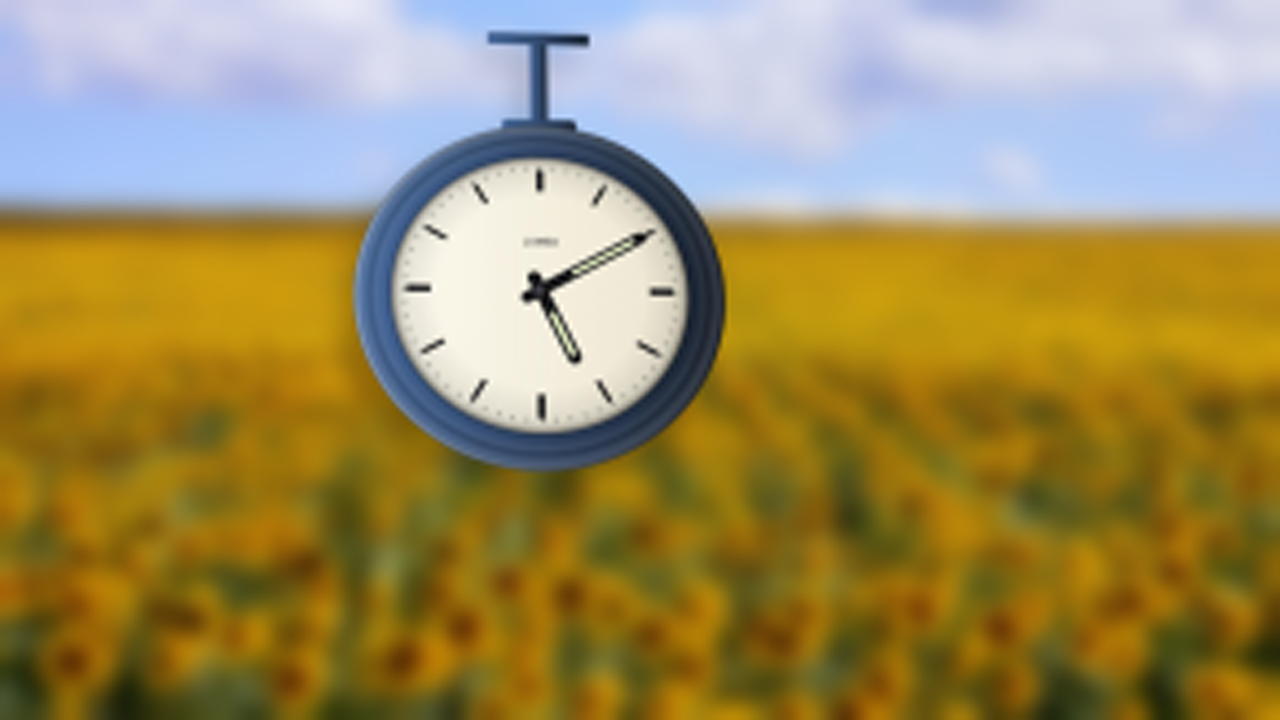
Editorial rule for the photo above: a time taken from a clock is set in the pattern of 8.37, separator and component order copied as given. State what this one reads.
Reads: 5.10
